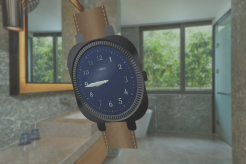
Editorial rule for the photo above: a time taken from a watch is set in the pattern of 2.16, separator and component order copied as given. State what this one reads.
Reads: 8.44
